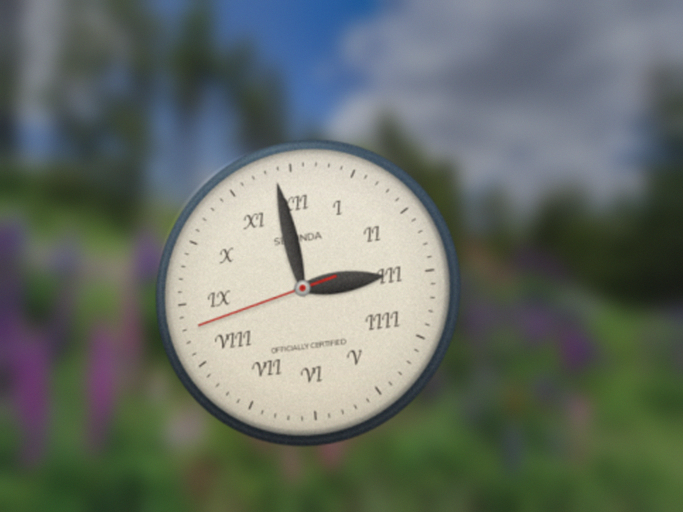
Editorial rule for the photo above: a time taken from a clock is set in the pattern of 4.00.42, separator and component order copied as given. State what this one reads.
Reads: 2.58.43
